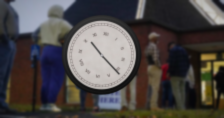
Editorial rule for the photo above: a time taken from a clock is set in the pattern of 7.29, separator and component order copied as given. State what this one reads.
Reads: 10.21
